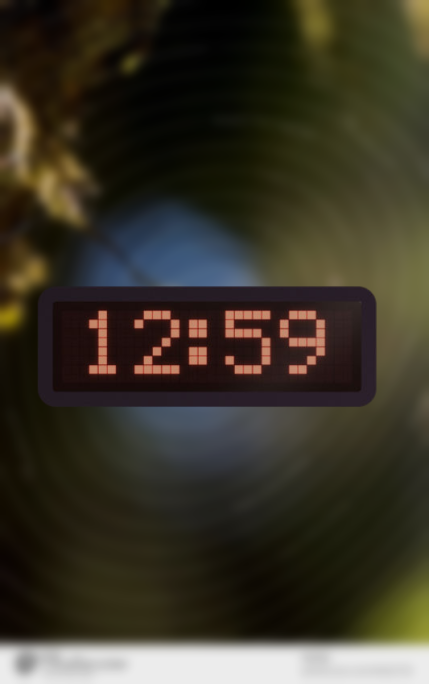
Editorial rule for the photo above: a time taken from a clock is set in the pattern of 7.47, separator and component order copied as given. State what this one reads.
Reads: 12.59
